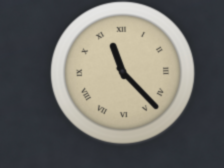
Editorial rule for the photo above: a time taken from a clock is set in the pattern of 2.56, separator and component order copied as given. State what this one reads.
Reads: 11.23
